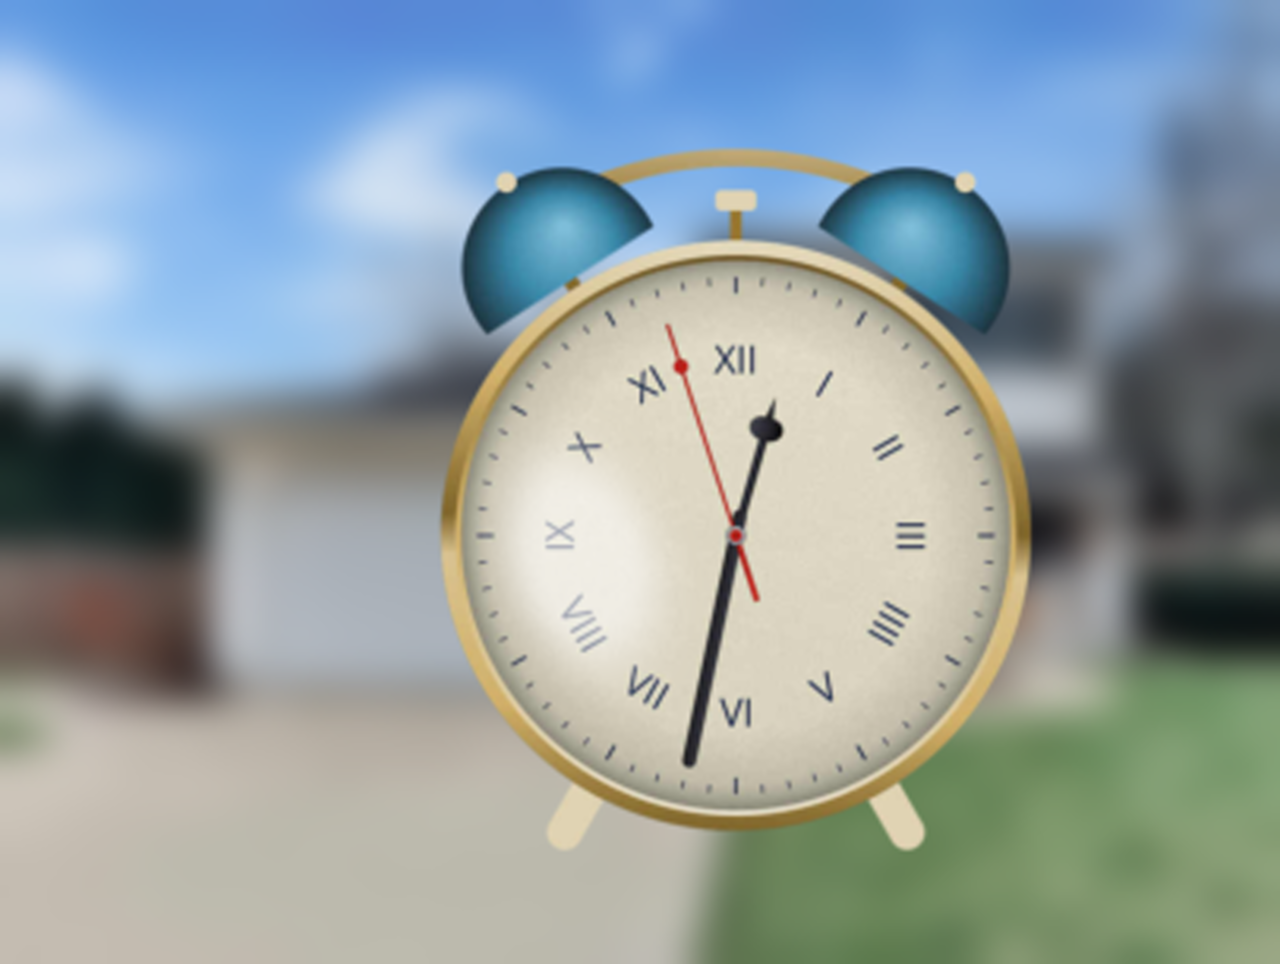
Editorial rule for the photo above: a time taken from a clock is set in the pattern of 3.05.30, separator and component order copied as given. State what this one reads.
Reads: 12.31.57
